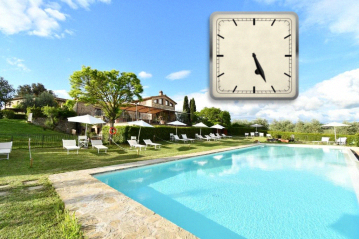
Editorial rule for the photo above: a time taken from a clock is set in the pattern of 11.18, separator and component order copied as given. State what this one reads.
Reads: 5.26
